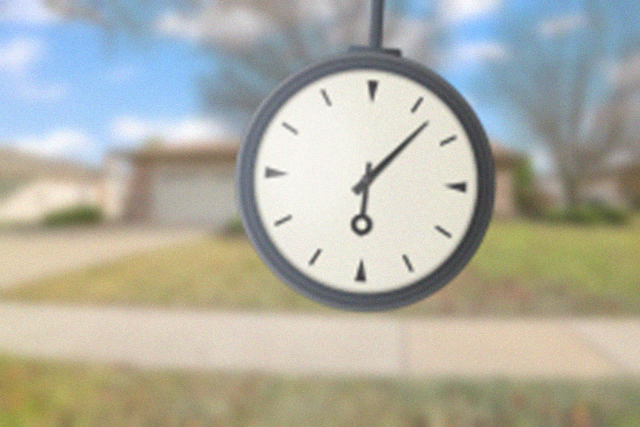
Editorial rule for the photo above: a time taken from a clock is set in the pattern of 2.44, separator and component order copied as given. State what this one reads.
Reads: 6.07
